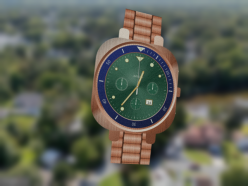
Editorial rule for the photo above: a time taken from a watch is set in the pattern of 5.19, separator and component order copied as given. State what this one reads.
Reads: 12.36
